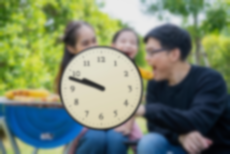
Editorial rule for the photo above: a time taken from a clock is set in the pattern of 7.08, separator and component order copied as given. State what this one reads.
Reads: 9.48
